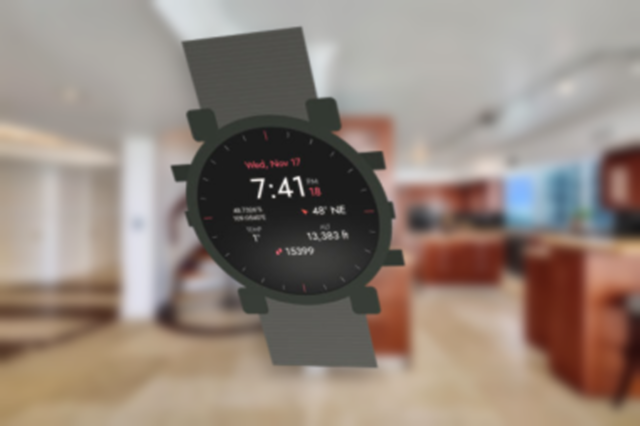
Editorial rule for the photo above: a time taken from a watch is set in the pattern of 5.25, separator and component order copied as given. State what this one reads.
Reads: 7.41
